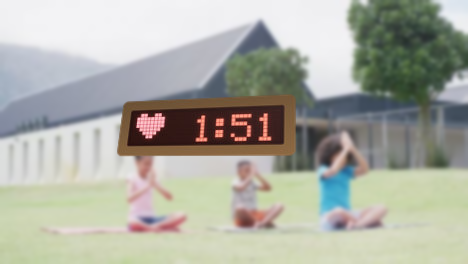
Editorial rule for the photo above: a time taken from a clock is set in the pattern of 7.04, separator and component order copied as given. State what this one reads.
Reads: 1.51
